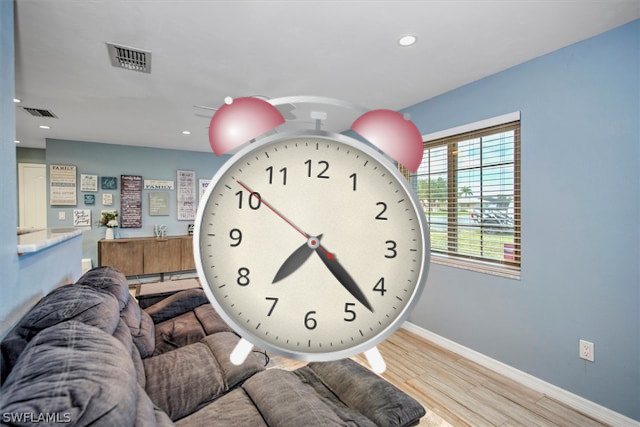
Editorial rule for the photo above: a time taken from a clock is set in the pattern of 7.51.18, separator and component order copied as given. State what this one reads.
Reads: 7.22.51
